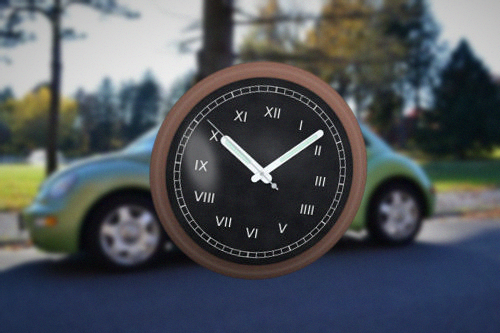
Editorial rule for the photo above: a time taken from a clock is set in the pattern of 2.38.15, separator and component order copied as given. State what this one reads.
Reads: 10.07.51
